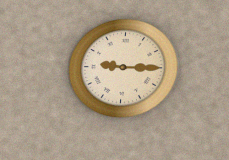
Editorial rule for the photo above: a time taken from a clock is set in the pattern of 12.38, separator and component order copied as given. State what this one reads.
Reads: 9.15
